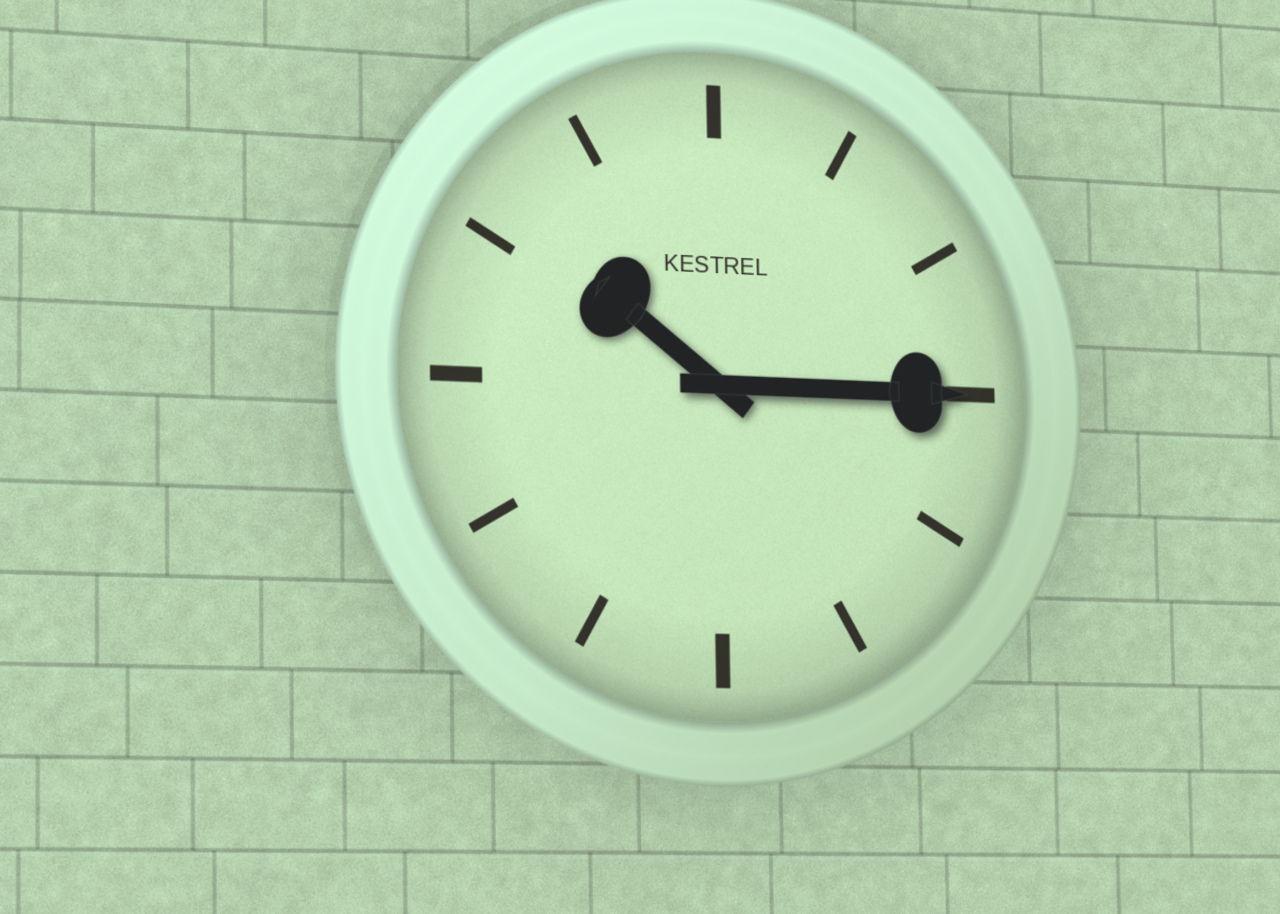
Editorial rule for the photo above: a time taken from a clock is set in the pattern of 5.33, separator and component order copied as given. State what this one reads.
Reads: 10.15
